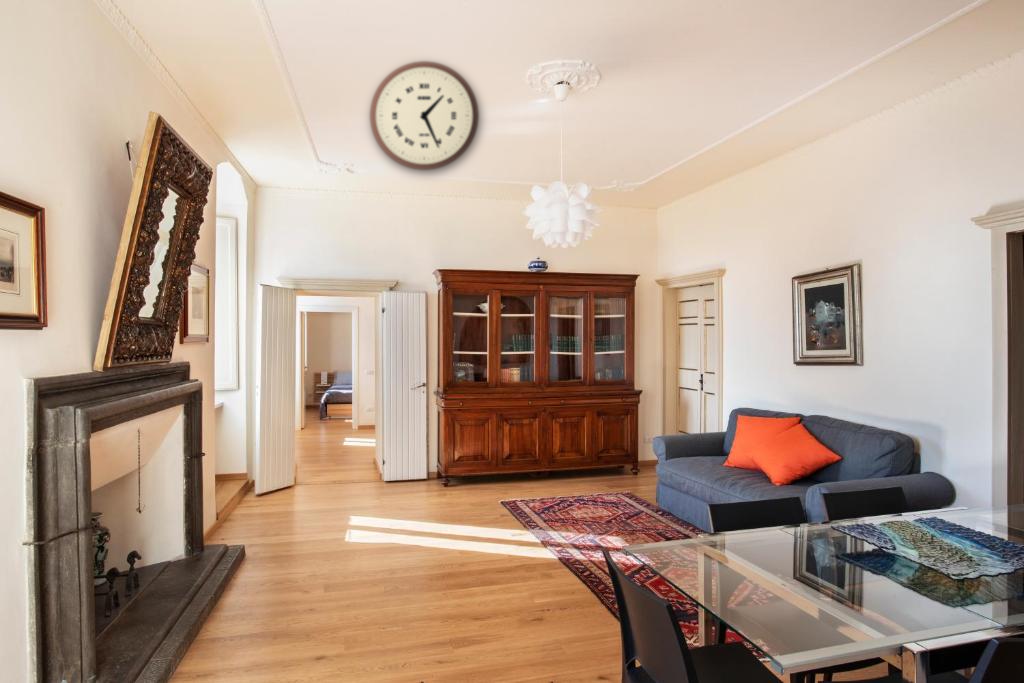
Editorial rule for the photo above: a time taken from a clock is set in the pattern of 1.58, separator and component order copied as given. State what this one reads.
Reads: 1.26
